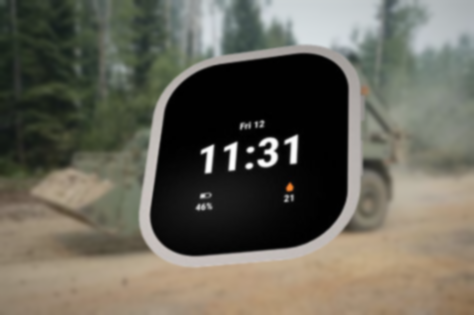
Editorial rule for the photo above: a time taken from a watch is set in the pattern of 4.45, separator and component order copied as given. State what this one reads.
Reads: 11.31
